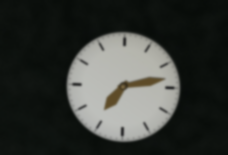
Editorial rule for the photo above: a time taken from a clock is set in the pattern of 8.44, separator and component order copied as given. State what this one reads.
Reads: 7.13
